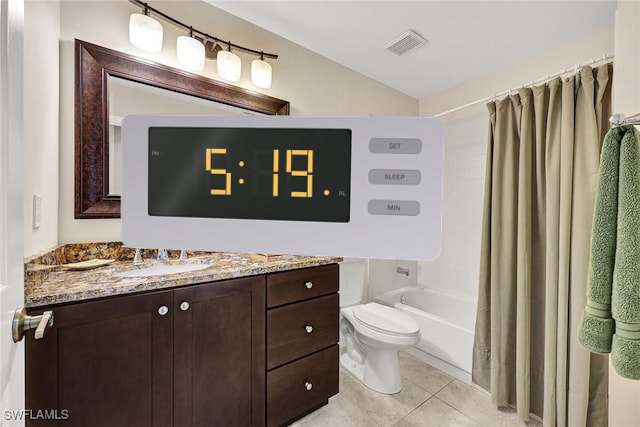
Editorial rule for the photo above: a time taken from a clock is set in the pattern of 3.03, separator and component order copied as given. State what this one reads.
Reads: 5.19
